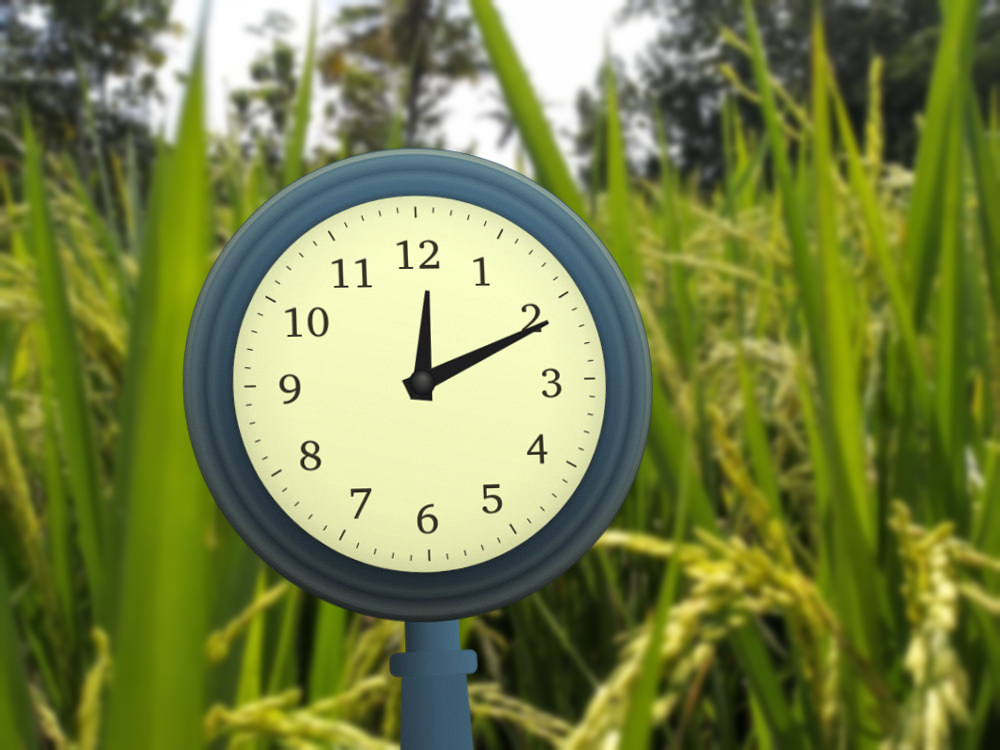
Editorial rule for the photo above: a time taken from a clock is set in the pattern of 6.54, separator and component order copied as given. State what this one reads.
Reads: 12.11
